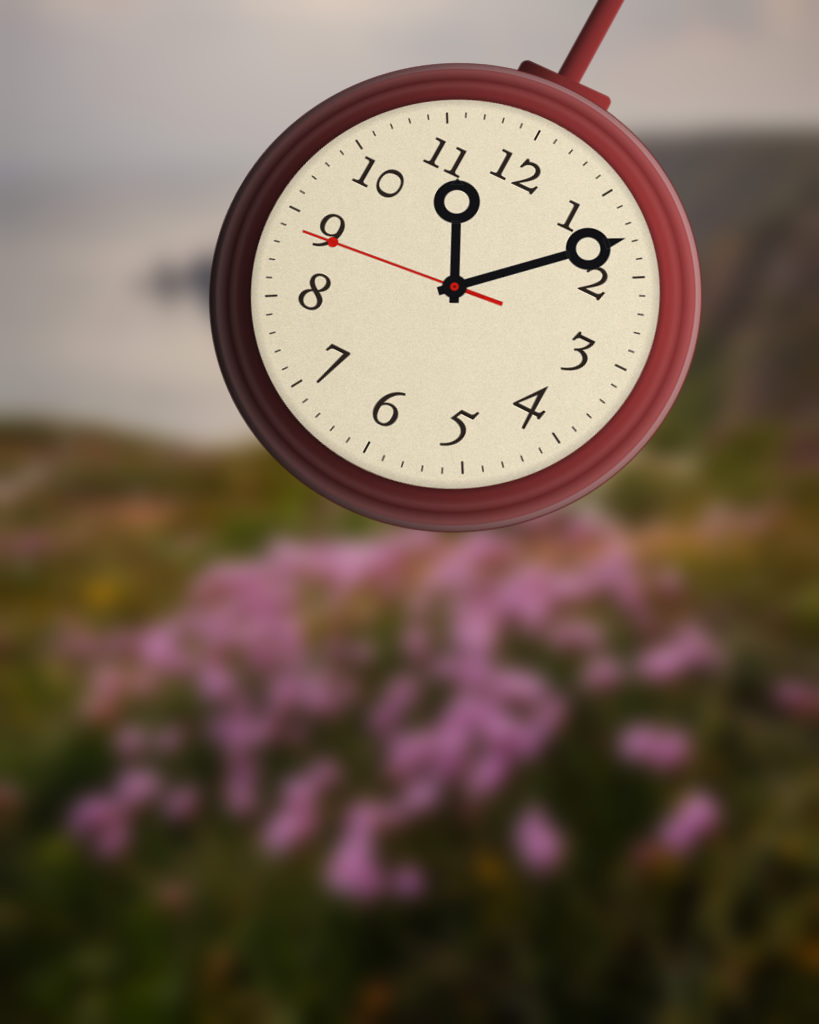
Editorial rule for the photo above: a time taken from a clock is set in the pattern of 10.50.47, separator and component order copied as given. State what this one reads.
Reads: 11.07.44
